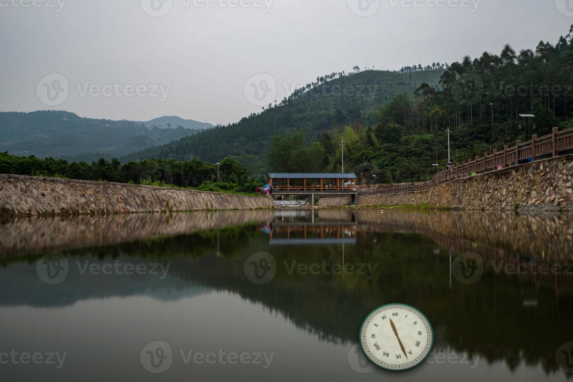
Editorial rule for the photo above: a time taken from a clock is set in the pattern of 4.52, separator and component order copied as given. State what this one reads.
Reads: 11.27
